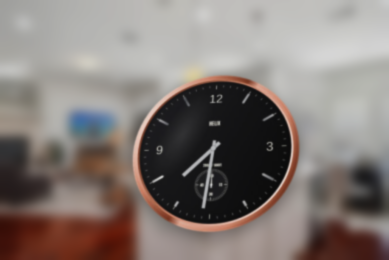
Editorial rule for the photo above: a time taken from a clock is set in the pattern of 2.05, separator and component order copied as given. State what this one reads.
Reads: 7.31
